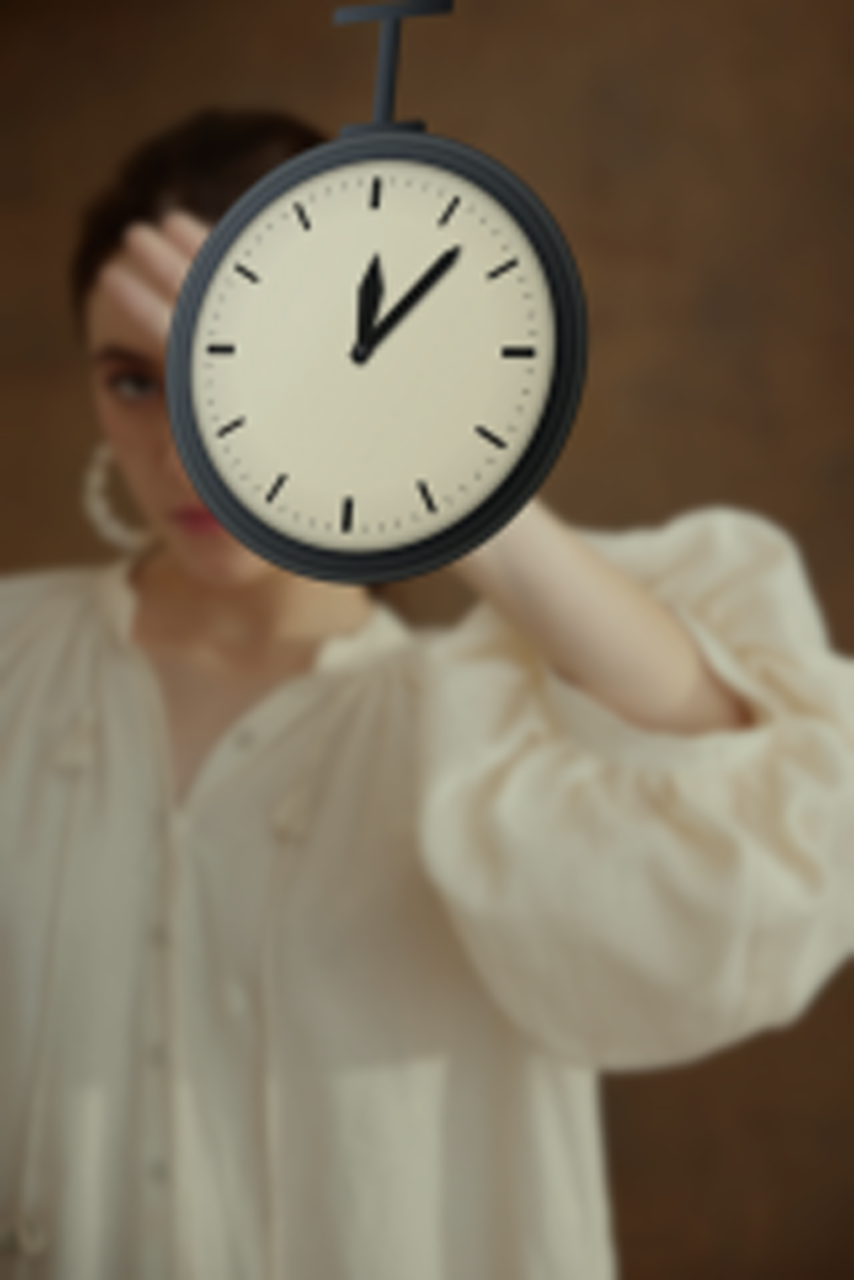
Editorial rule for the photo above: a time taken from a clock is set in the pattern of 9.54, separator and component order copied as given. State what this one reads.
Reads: 12.07
